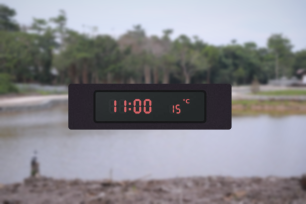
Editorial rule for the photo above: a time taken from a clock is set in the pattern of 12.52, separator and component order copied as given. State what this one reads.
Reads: 11.00
